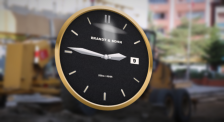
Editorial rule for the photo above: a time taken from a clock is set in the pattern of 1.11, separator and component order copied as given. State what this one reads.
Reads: 2.46
